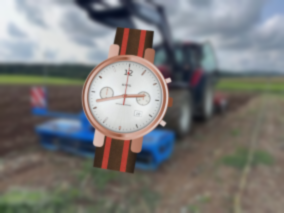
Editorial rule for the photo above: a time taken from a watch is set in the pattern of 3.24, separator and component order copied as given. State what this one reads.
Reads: 2.42
